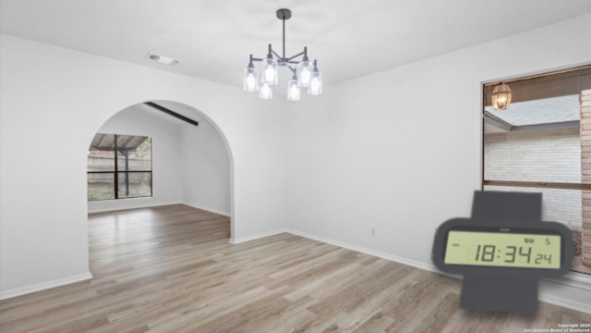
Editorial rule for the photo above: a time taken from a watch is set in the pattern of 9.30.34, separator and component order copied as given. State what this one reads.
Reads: 18.34.24
